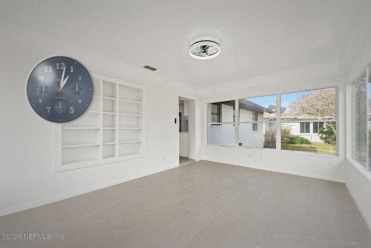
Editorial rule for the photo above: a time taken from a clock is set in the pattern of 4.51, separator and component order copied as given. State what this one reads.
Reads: 1.02
